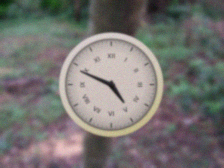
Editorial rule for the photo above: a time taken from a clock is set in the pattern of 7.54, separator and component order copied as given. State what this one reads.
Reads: 4.49
